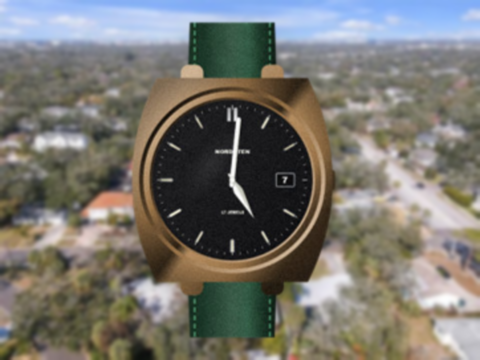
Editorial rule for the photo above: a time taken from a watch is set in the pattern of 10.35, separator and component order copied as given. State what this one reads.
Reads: 5.01
